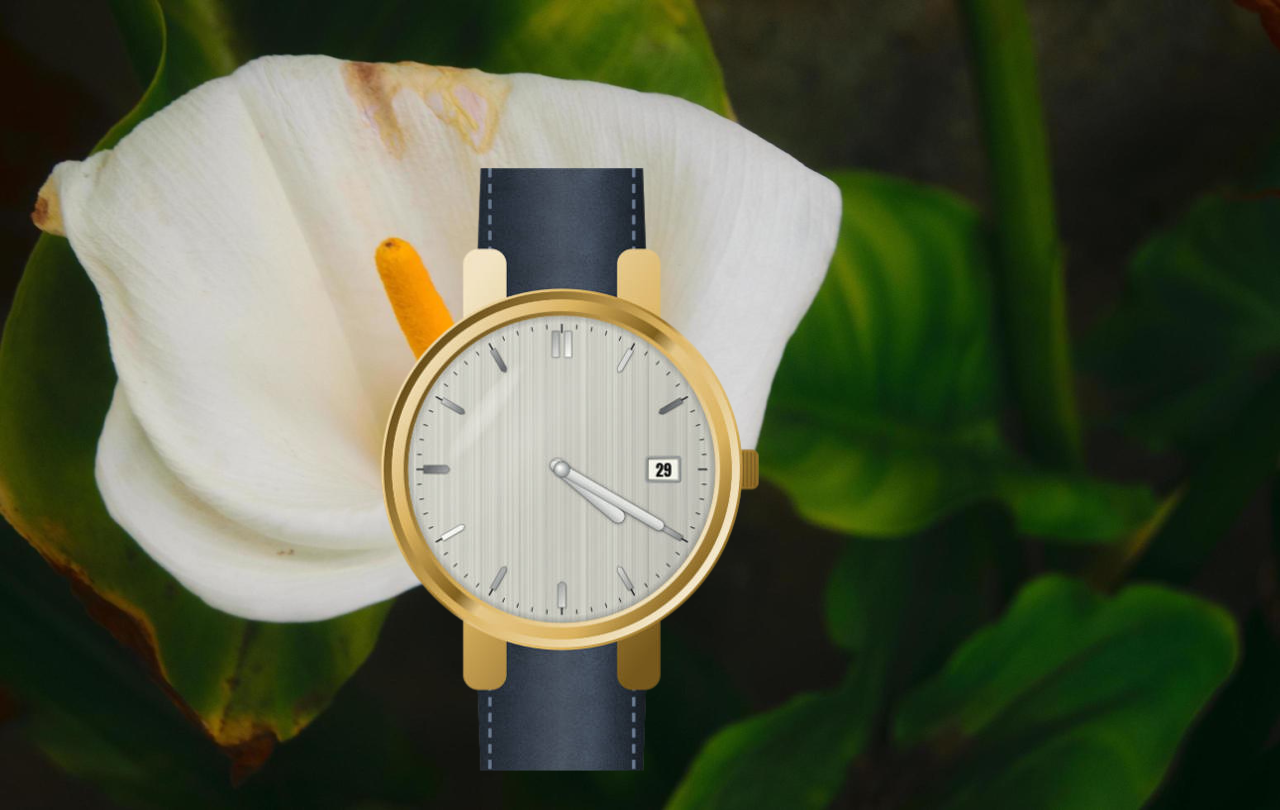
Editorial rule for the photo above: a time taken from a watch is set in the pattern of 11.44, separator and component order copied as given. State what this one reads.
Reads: 4.20
